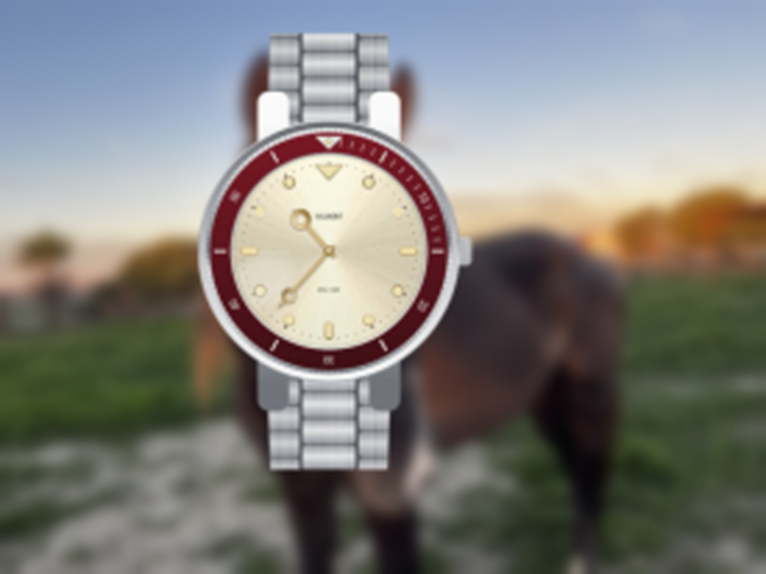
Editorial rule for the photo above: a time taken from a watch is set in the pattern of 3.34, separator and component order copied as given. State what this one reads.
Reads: 10.37
